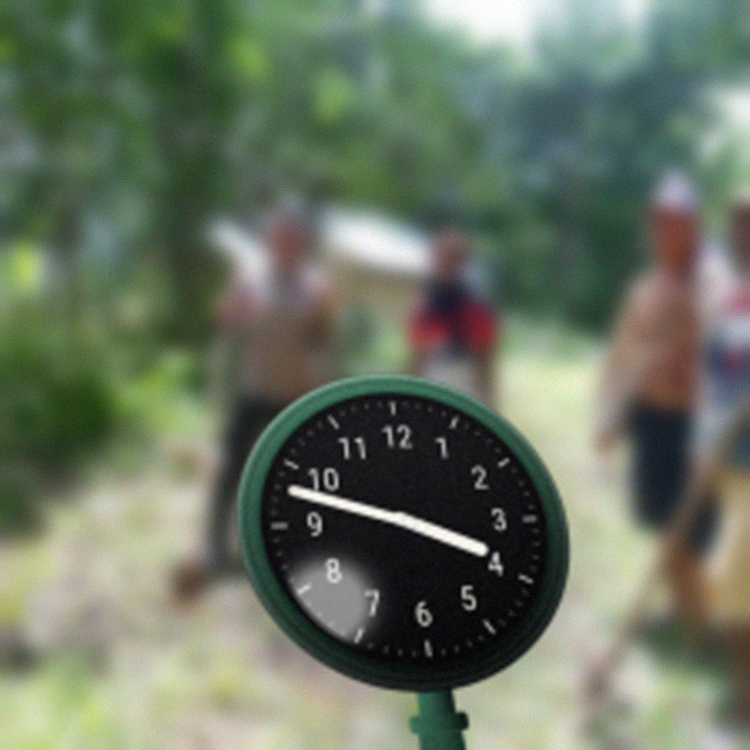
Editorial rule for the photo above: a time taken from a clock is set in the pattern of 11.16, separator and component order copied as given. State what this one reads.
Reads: 3.48
